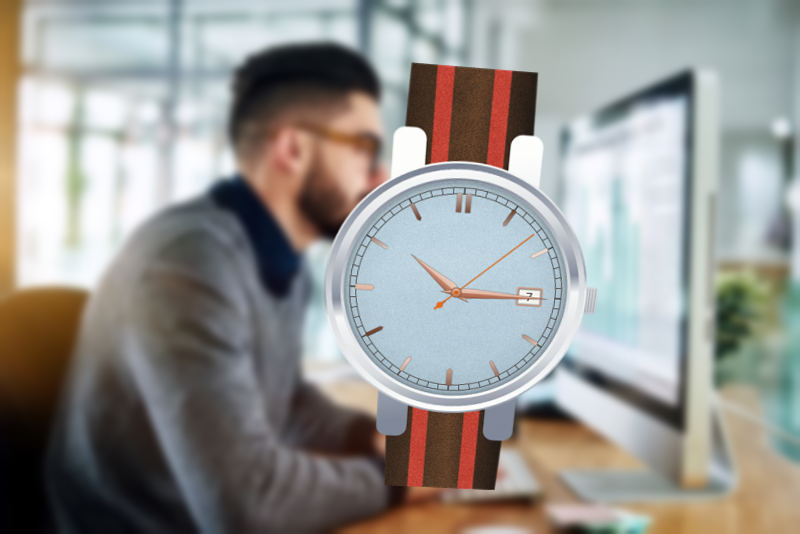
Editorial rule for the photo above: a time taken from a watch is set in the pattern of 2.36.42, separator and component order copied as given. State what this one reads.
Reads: 10.15.08
